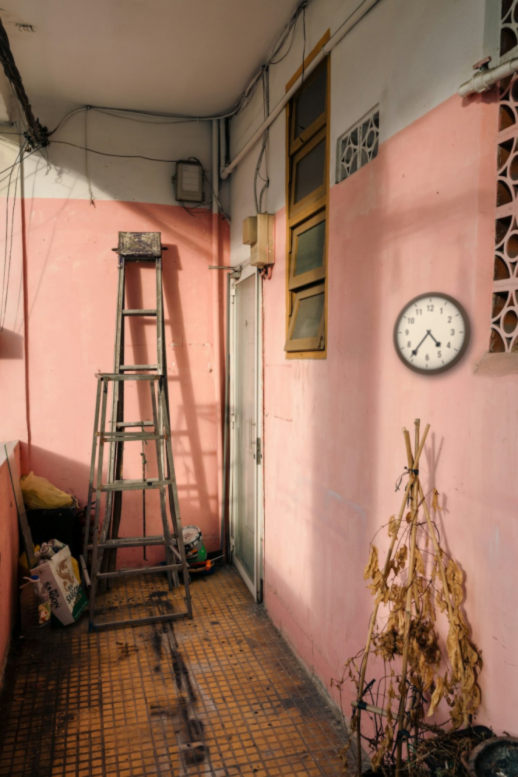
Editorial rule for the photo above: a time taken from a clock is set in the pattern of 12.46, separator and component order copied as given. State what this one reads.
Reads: 4.36
